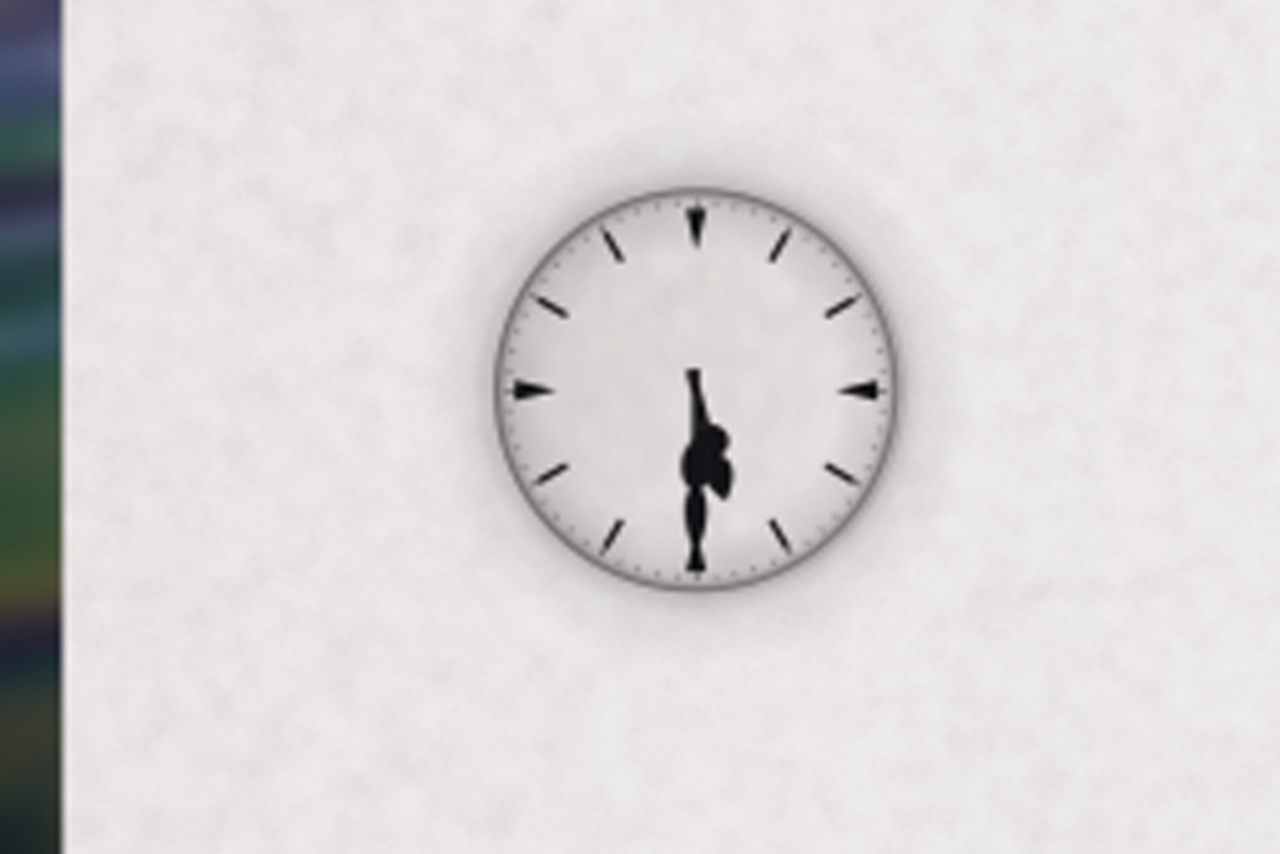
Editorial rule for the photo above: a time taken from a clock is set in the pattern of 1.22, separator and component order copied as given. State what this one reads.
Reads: 5.30
